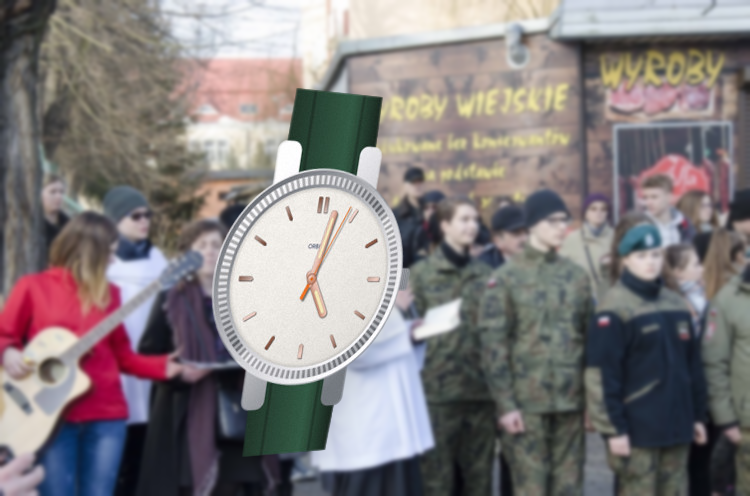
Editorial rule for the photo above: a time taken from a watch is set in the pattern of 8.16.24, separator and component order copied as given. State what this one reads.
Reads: 5.02.04
